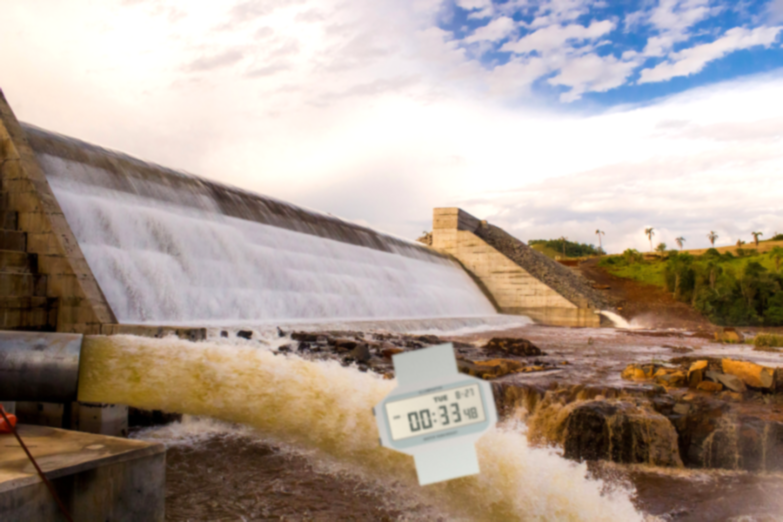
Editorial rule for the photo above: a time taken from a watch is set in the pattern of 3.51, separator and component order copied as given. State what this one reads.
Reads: 0.33
